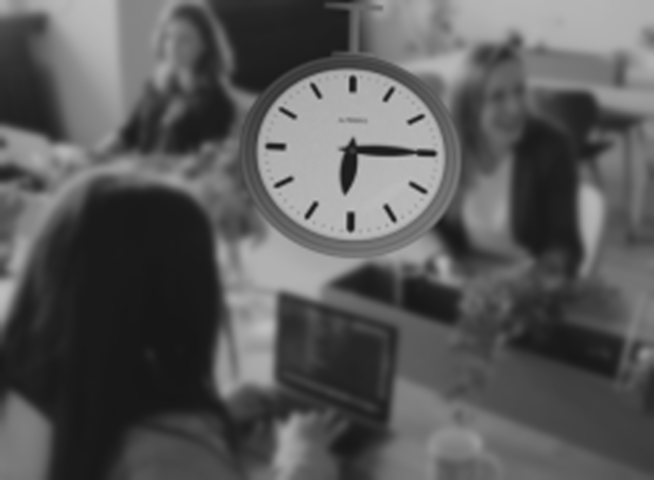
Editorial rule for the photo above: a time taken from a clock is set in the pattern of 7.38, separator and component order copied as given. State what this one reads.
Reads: 6.15
